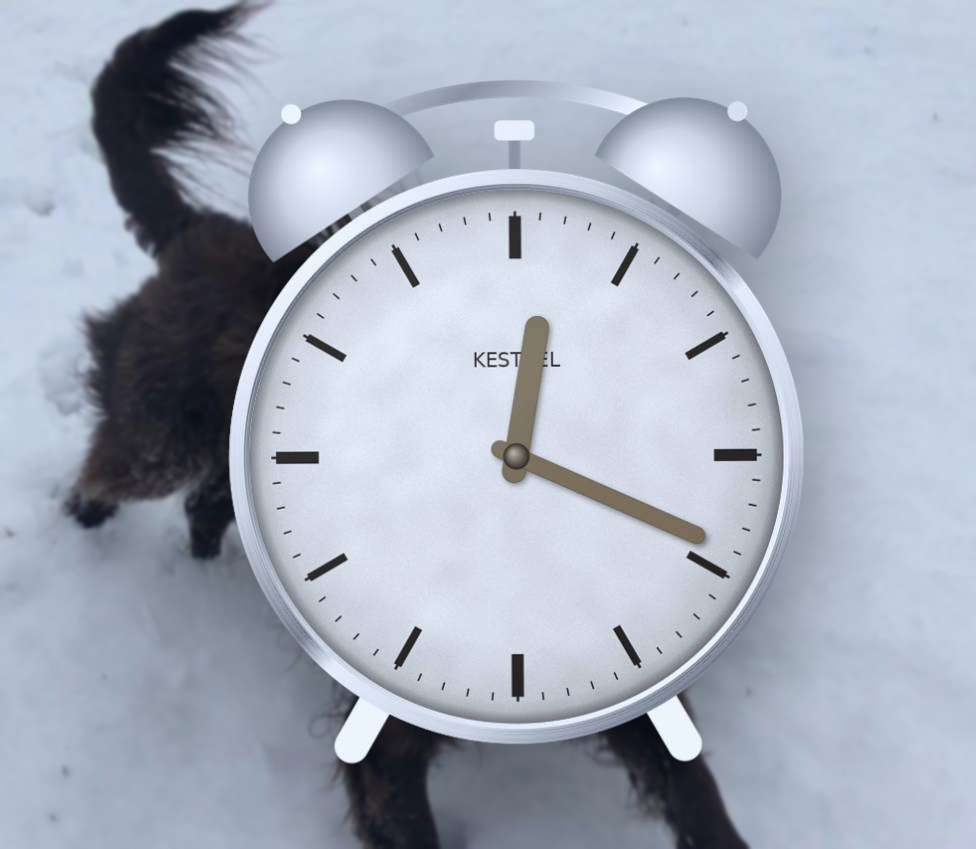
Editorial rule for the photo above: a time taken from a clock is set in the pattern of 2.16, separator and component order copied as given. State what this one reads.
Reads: 12.19
